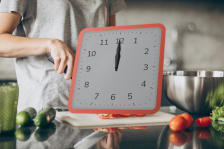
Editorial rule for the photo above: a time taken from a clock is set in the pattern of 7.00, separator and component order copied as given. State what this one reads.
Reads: 12.00
